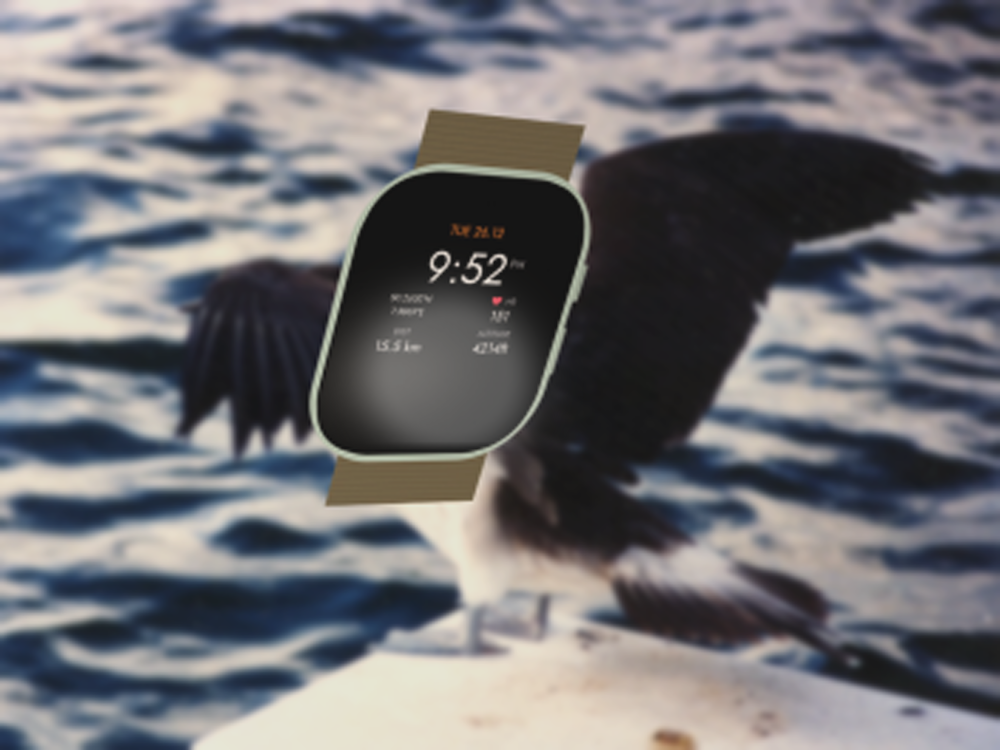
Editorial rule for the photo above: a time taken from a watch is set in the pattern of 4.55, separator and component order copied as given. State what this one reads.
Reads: 9.52
